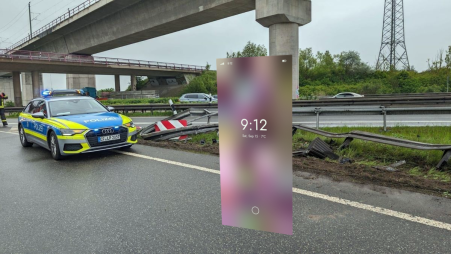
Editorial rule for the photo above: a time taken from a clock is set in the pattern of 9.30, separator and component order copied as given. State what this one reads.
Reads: 9.12
